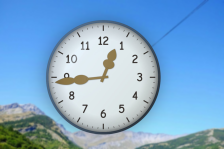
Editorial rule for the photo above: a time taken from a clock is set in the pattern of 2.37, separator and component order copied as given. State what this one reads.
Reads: 12.44
